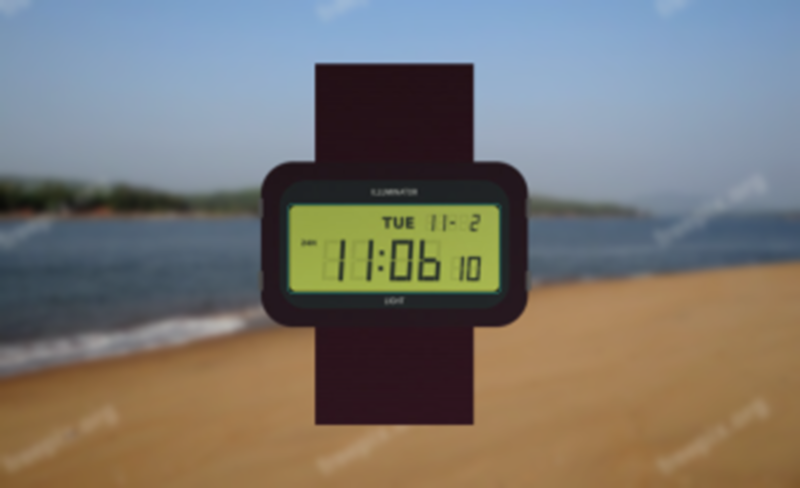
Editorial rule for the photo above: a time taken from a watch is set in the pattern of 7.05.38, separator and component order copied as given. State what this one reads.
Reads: 11.06.10
